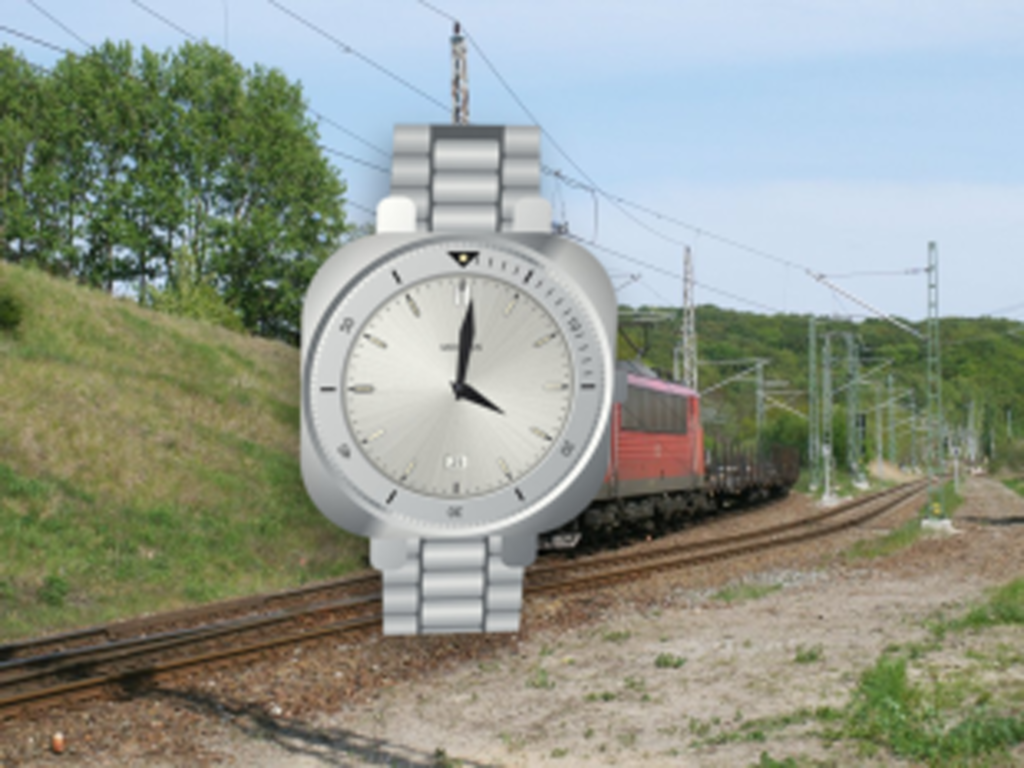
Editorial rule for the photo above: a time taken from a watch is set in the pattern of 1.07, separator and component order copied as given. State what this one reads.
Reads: 4.01
